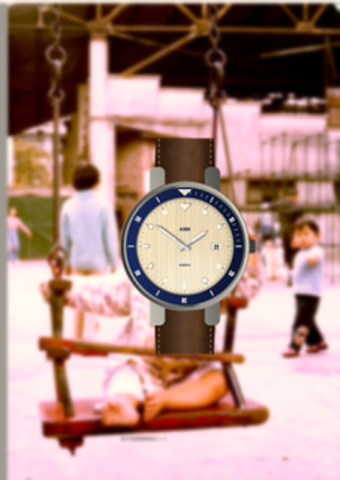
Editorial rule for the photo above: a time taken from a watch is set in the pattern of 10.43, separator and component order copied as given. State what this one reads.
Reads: 1.51
